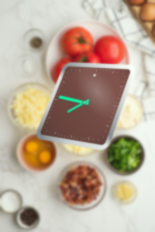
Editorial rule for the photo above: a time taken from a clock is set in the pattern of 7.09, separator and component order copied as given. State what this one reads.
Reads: 7.46
